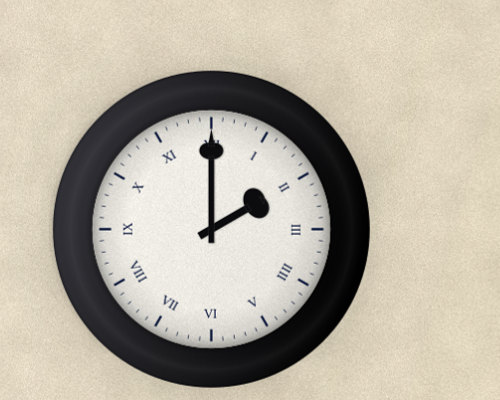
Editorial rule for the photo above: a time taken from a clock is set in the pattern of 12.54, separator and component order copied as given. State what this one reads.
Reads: 2.00
